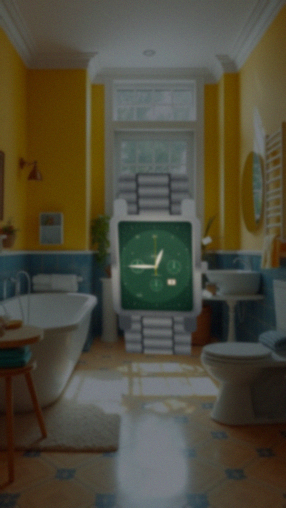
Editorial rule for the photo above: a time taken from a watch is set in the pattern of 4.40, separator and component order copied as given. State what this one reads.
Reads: 12.45
